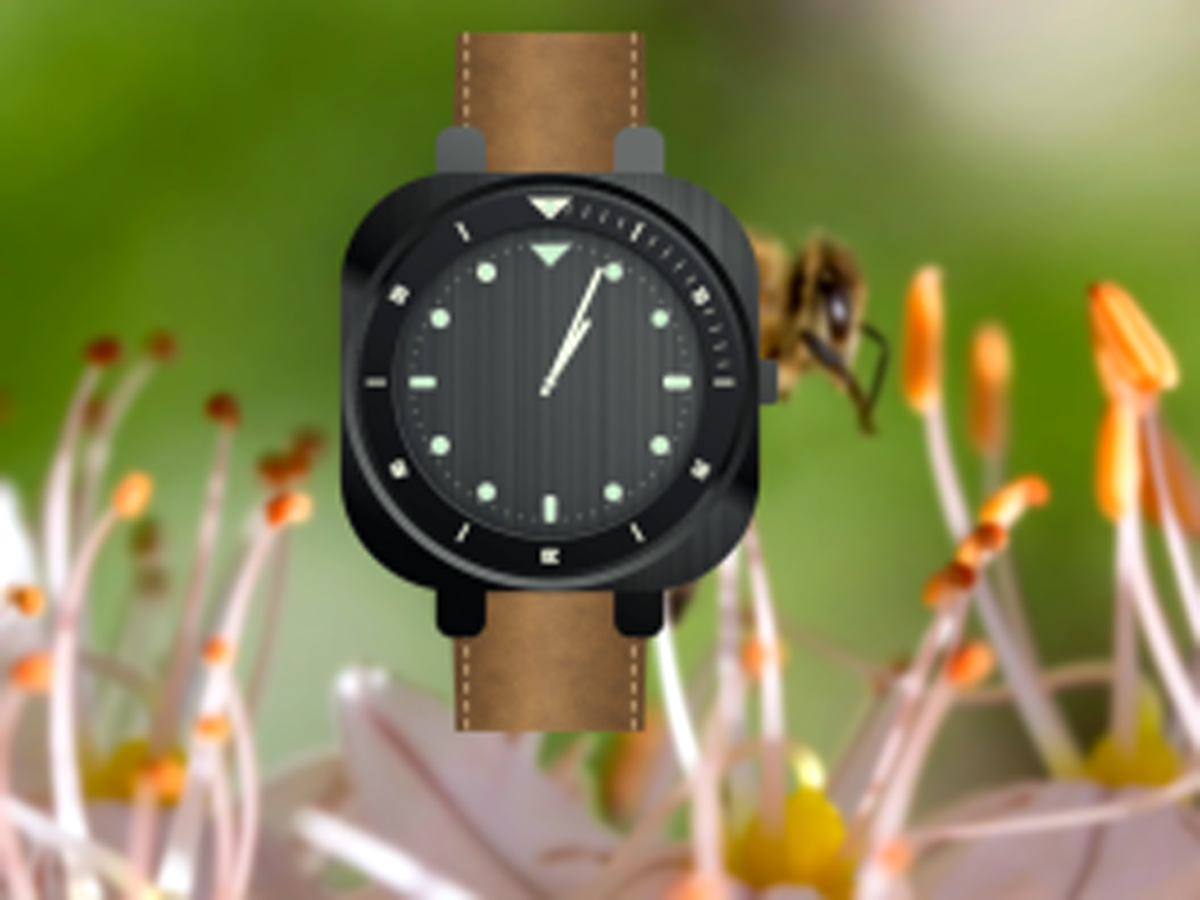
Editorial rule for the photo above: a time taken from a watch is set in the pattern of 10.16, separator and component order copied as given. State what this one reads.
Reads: 1.04
